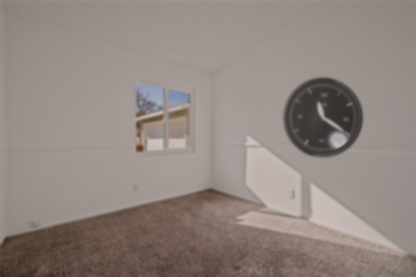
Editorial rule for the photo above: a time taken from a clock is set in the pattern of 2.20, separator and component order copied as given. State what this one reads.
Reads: 11.20
